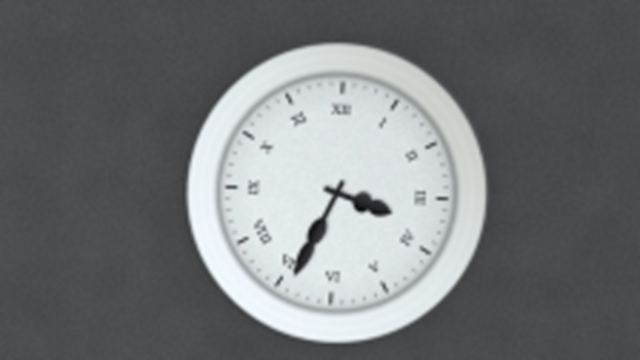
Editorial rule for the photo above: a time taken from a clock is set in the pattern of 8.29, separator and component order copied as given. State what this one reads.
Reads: 3.34
